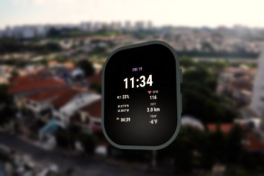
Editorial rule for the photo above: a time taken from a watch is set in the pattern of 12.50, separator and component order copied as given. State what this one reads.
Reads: 11.34
